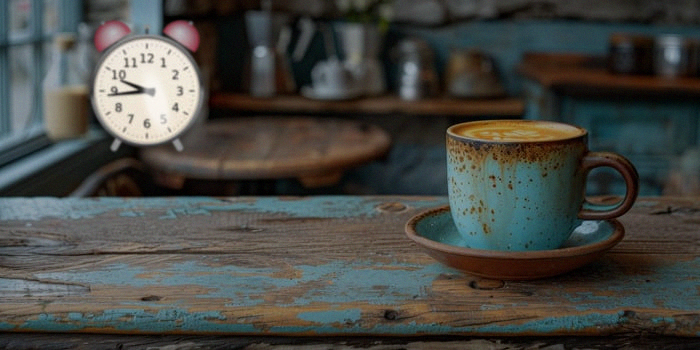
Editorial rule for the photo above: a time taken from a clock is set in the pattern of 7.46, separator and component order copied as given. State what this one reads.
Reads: 9.44
